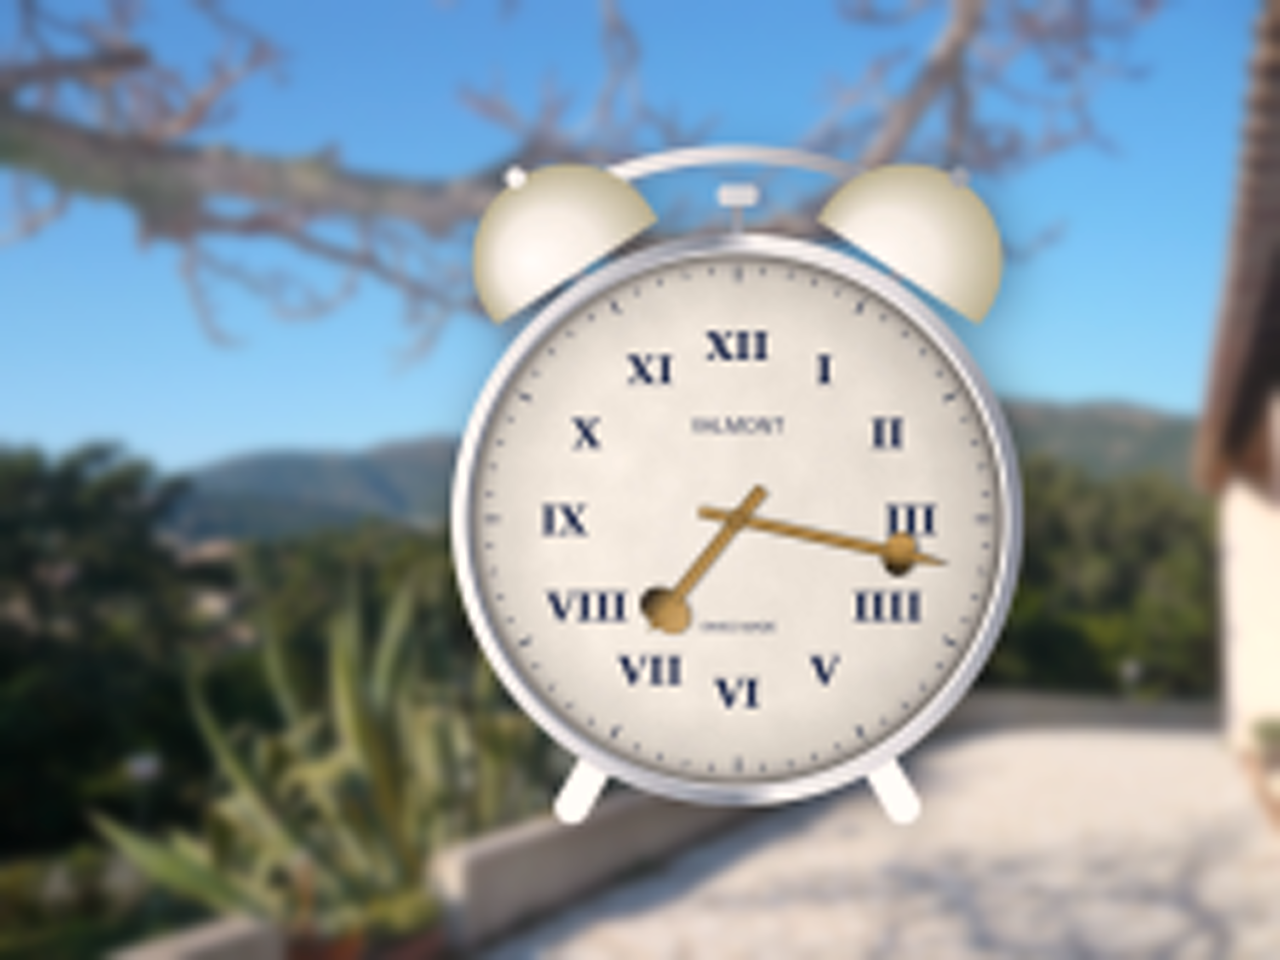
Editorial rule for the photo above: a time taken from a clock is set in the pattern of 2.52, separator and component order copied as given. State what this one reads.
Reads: 7.17
